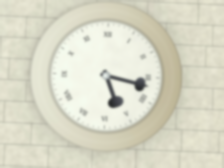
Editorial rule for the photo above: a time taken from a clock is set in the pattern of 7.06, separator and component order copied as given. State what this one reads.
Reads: 5.17
